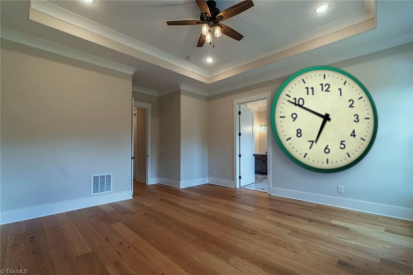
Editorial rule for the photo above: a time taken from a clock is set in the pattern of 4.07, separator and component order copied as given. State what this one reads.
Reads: 6.49
